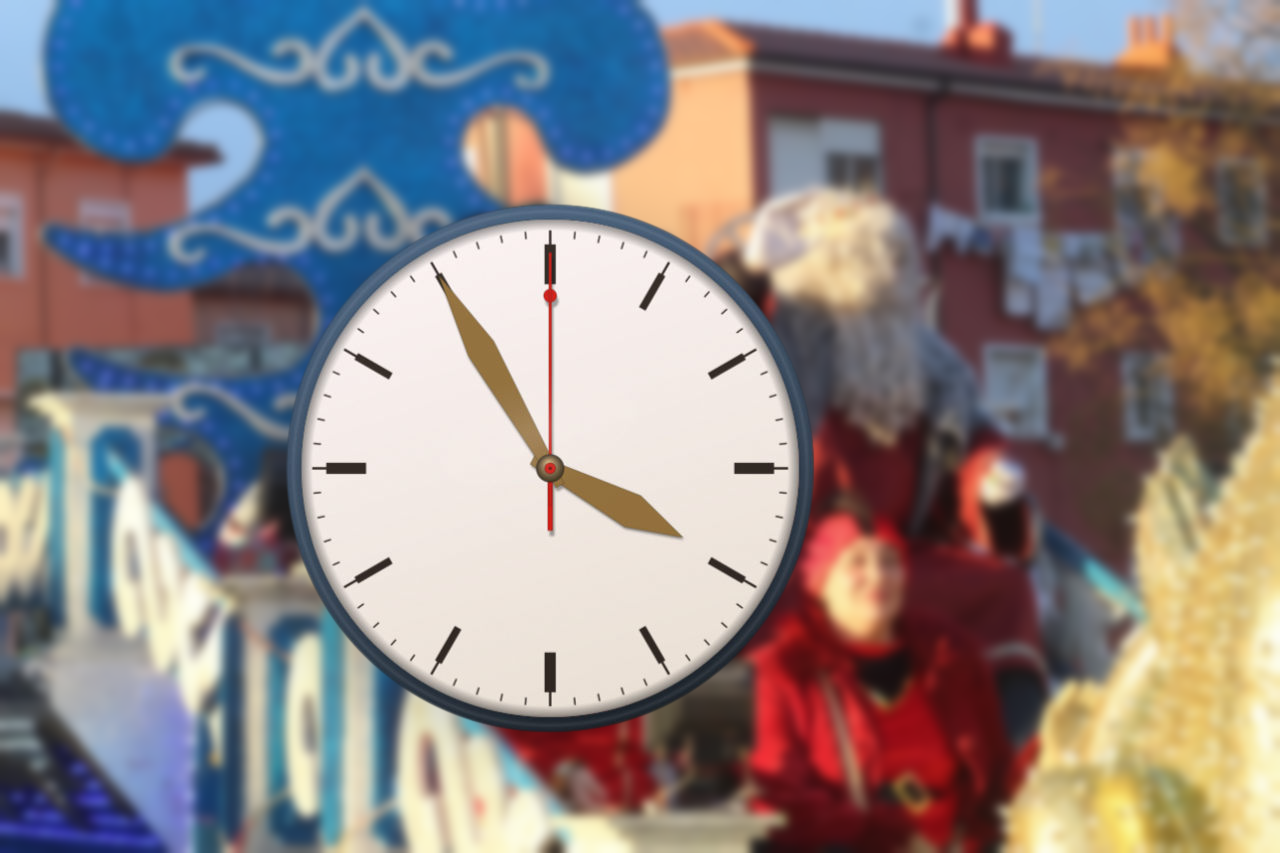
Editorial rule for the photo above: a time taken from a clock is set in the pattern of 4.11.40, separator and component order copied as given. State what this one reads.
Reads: 3.55.00
